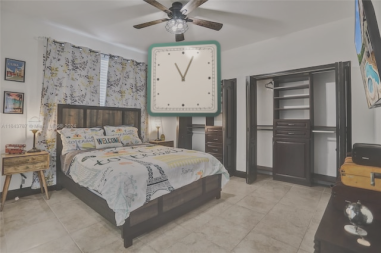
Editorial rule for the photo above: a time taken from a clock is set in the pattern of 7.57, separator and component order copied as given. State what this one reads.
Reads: 11.04
